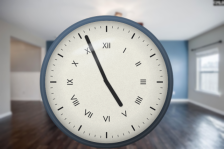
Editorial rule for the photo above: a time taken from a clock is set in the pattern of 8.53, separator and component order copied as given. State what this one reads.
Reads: 4.56
